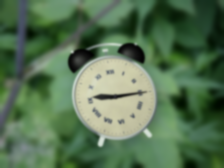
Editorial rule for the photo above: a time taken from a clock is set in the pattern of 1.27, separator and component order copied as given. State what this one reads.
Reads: 9.15
